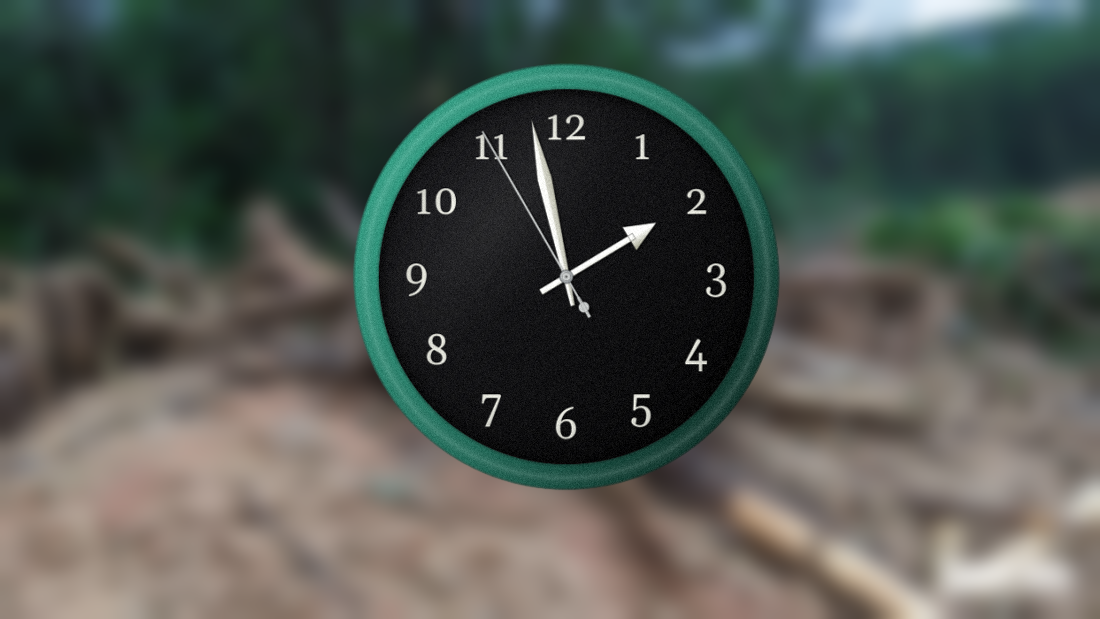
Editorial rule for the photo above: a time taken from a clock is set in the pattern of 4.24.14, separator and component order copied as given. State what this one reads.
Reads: 1.57.55
